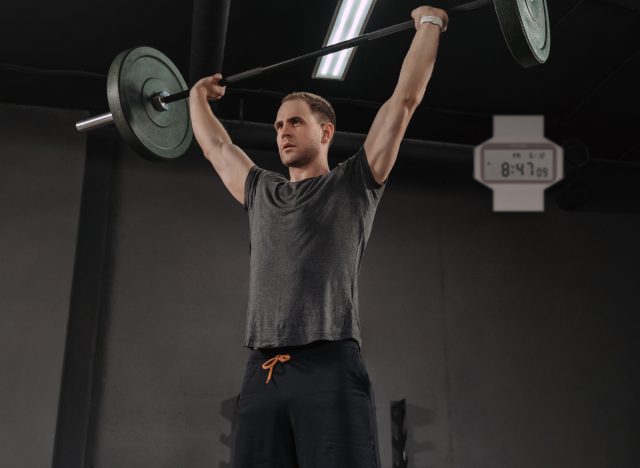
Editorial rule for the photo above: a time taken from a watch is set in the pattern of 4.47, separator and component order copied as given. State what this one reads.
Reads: 8.47
